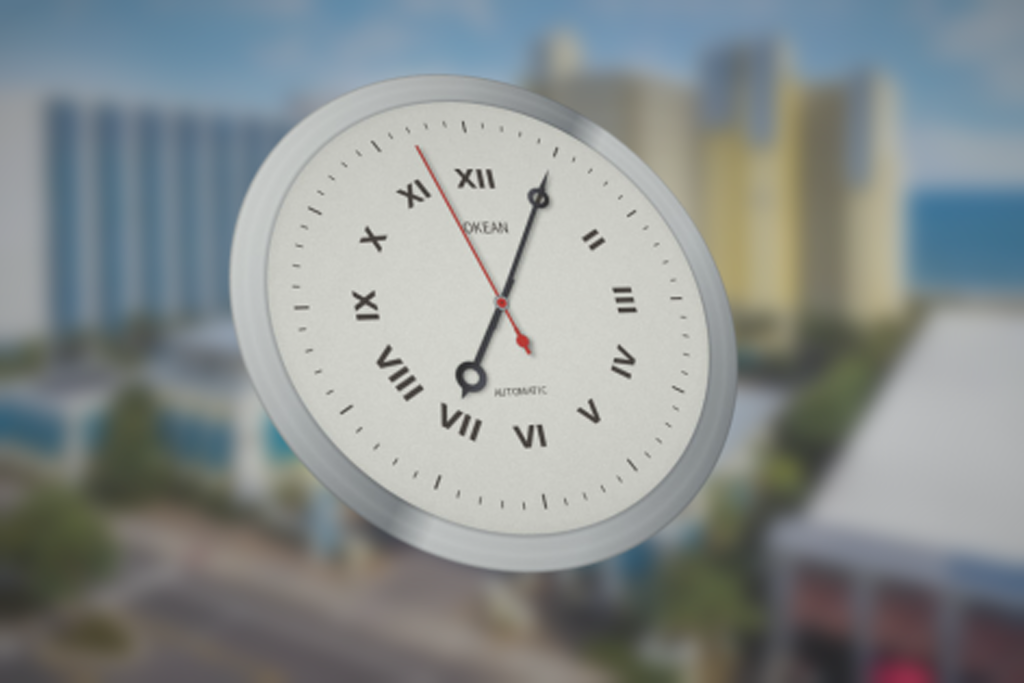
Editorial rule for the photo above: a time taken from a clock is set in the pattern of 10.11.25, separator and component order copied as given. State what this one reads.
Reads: 7.04.57
